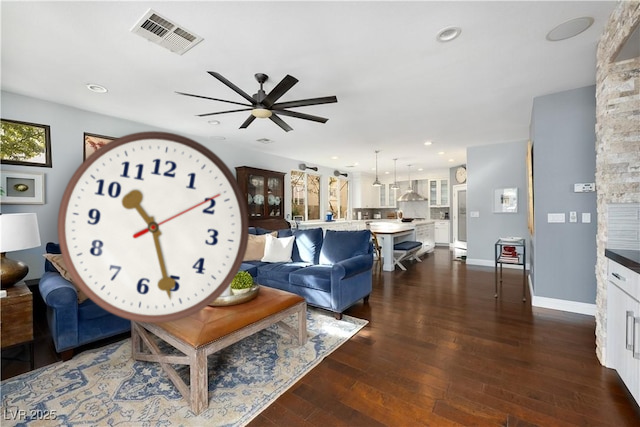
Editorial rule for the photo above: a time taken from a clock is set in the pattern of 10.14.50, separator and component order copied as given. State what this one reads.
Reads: 10.26.09
